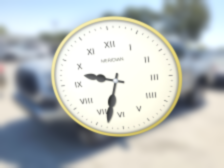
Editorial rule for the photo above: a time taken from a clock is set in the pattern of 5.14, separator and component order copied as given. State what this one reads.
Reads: 9.33
